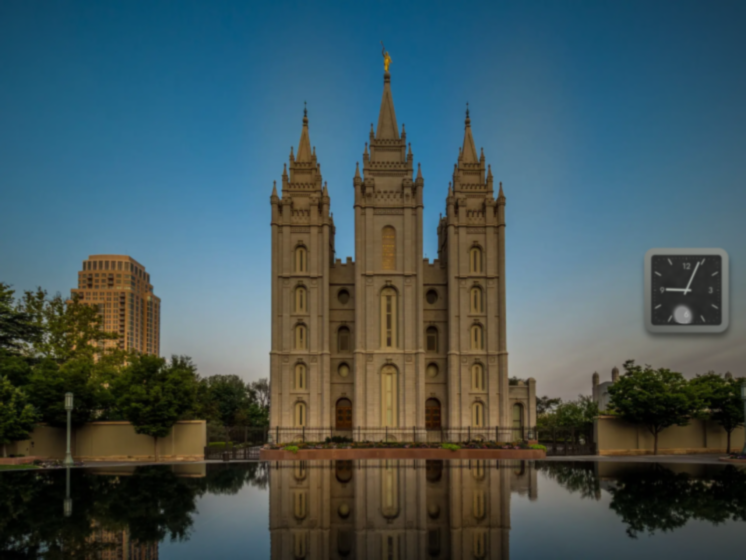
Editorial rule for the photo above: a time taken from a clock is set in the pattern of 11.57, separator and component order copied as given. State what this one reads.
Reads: 9.04
